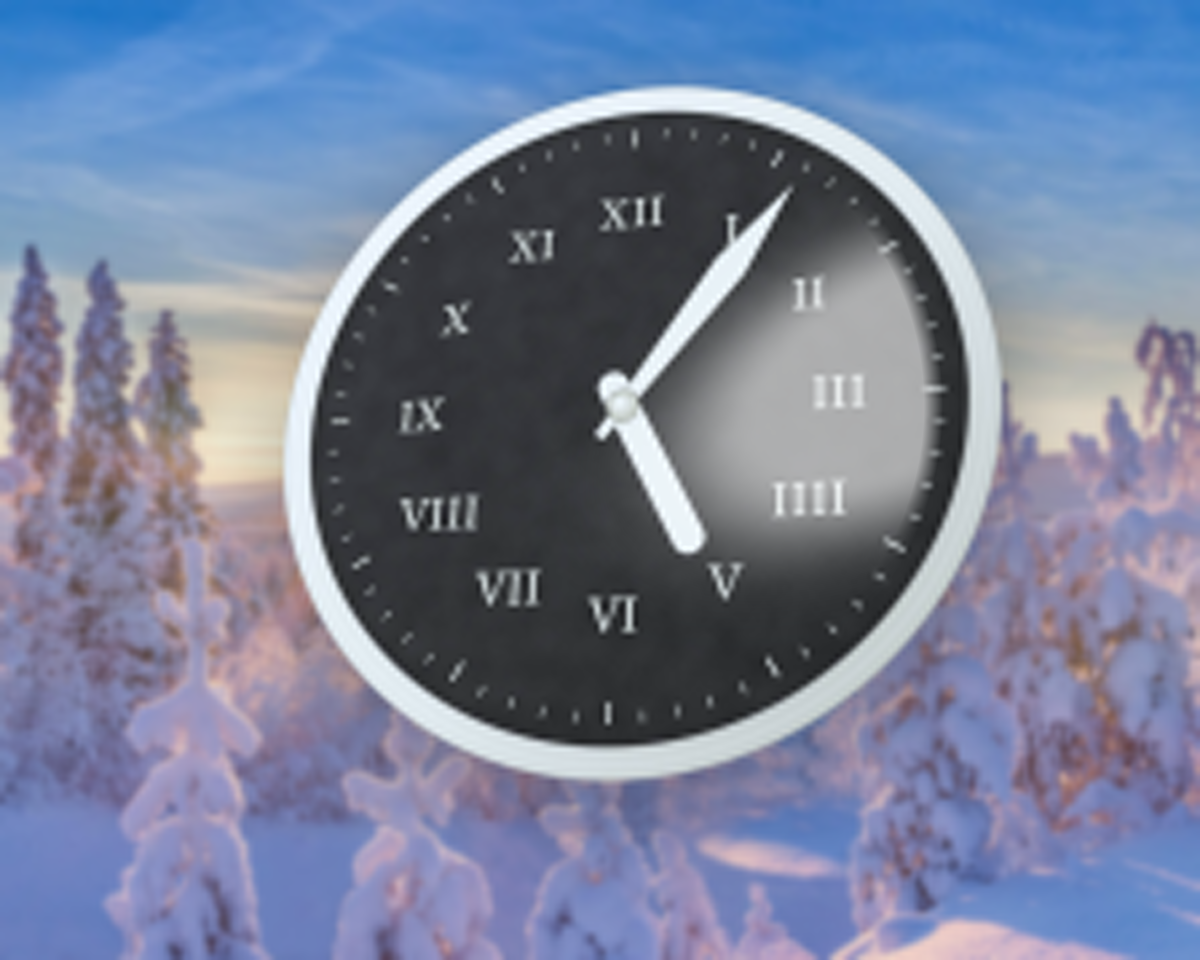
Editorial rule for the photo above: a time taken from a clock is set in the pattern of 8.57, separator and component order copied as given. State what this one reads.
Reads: 5.06
